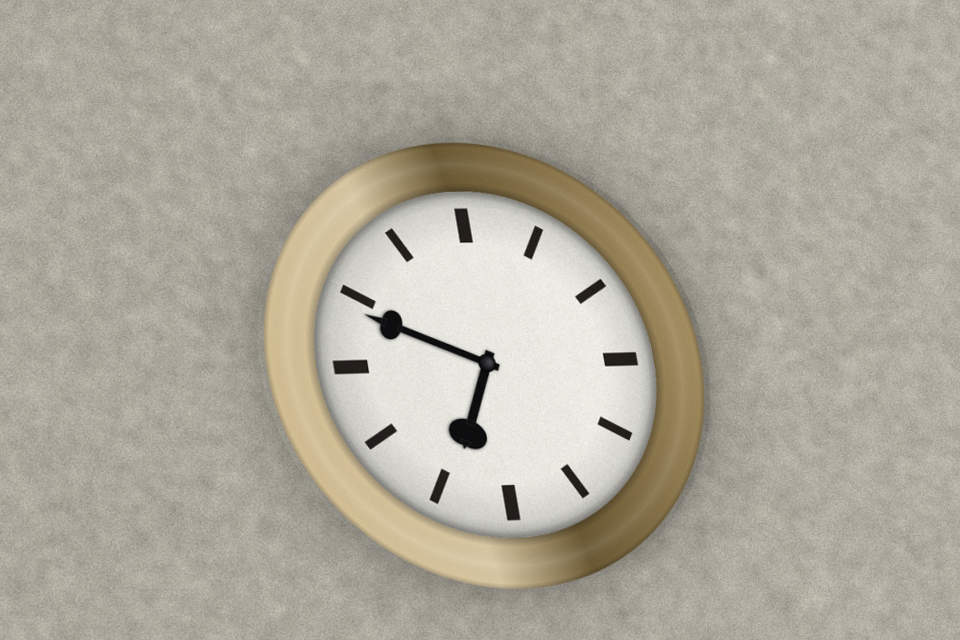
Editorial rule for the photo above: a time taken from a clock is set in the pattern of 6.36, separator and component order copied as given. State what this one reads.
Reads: 6.49
